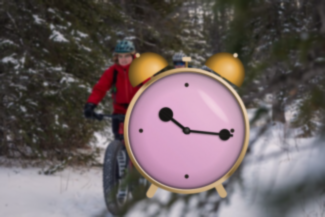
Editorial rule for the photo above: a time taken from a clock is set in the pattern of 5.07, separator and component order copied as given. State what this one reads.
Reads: 10.16
